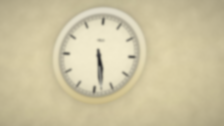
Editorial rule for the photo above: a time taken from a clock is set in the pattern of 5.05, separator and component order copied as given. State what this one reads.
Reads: 5.28
